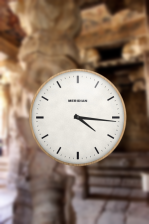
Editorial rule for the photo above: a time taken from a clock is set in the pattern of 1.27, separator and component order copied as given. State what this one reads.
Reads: 4.16
